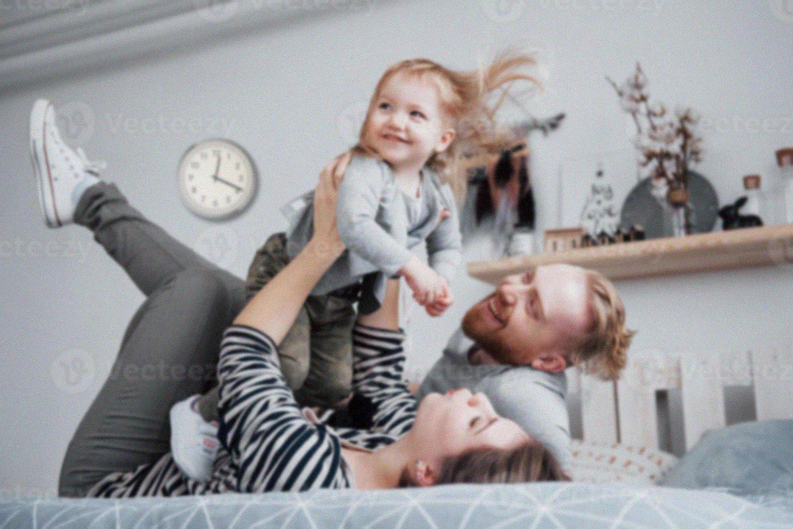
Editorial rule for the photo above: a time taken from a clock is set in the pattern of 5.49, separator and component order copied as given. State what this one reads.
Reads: 12.19
